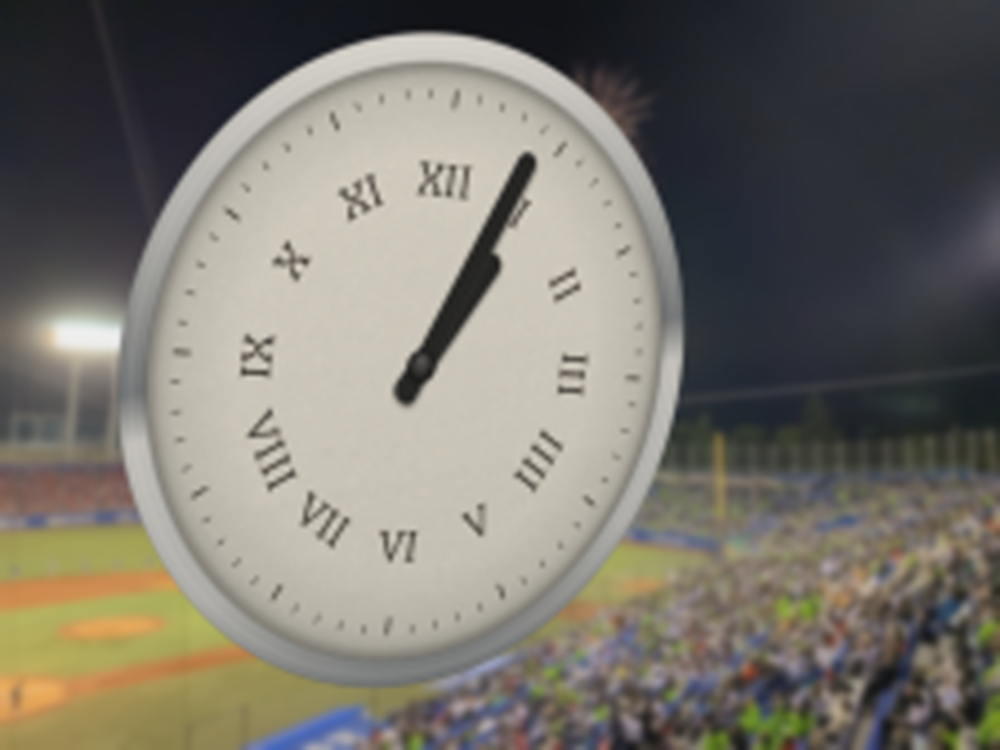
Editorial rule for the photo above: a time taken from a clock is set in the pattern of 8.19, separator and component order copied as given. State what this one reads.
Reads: 1.04
